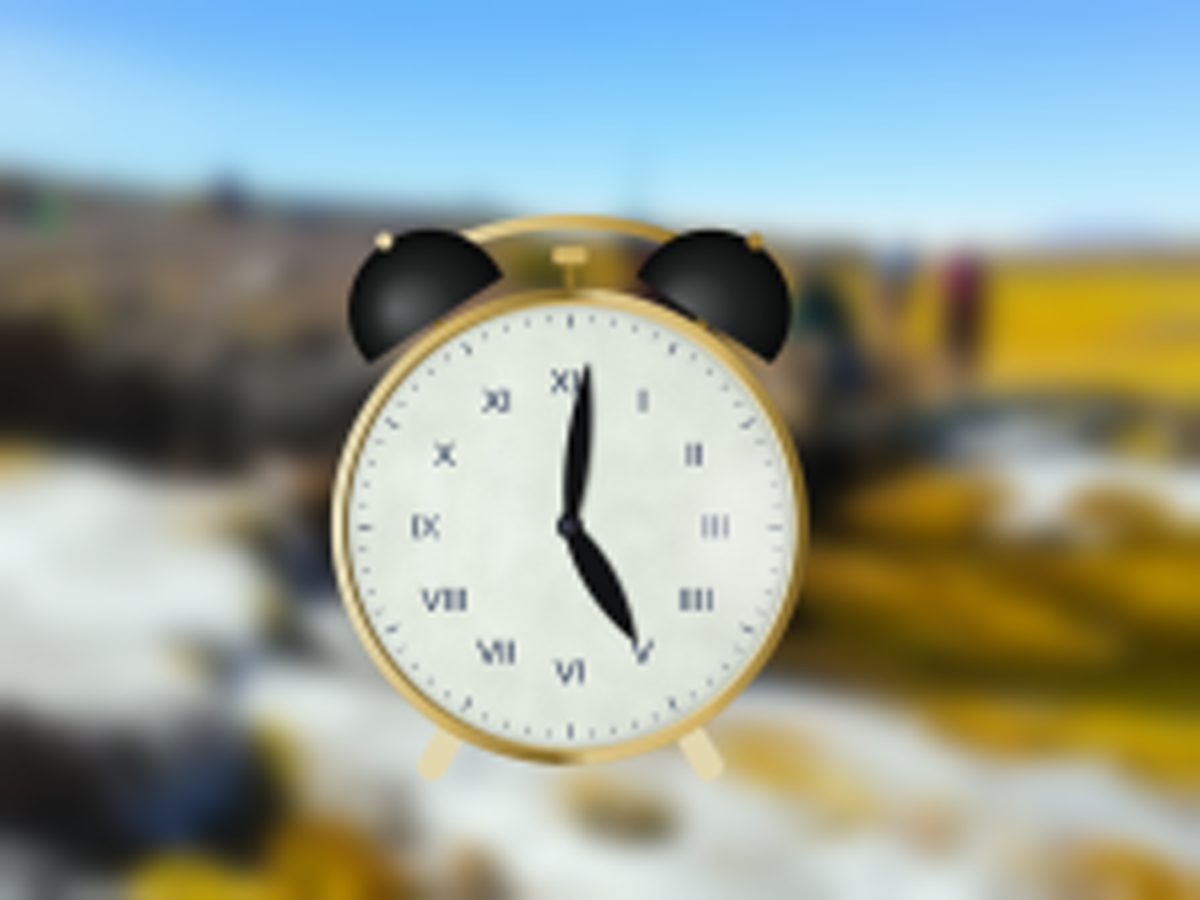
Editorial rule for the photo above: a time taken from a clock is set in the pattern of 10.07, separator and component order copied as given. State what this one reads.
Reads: 5.01
